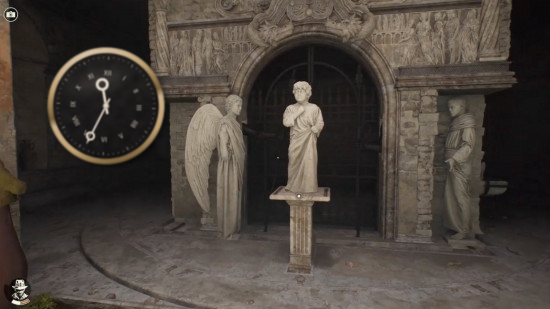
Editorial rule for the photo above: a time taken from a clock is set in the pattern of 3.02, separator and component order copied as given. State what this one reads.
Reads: 11.34
